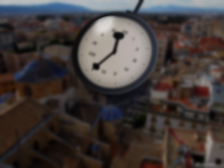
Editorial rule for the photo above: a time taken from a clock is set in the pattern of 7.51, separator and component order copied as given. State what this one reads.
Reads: 11.34
